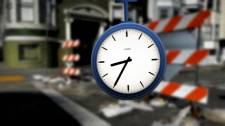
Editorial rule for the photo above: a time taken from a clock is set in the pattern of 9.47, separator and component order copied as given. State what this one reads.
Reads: 8.35
